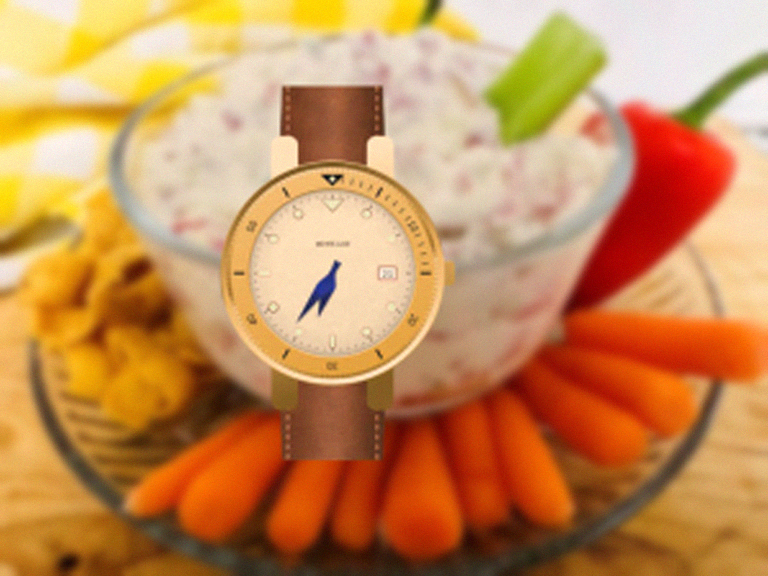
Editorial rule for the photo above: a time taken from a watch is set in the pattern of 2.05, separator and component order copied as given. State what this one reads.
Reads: 6.36
